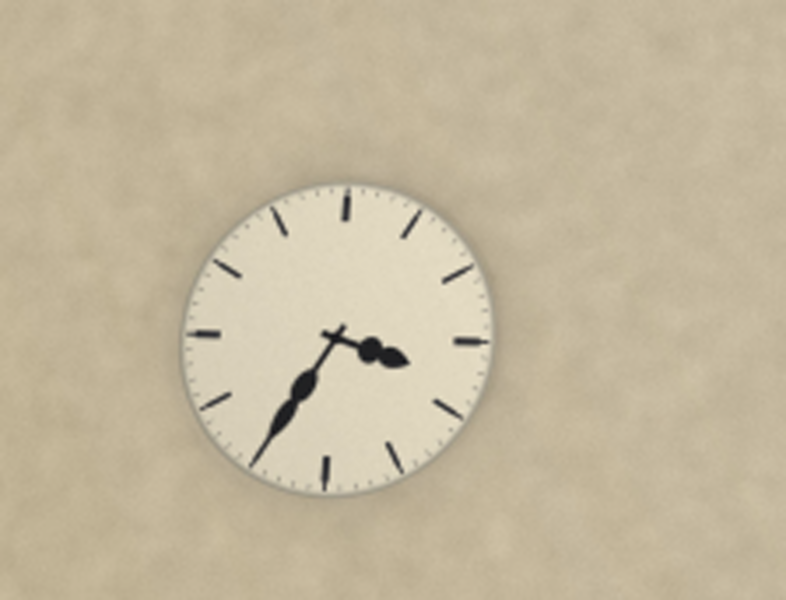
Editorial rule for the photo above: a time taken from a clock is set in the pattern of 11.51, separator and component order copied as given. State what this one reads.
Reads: 3.35
